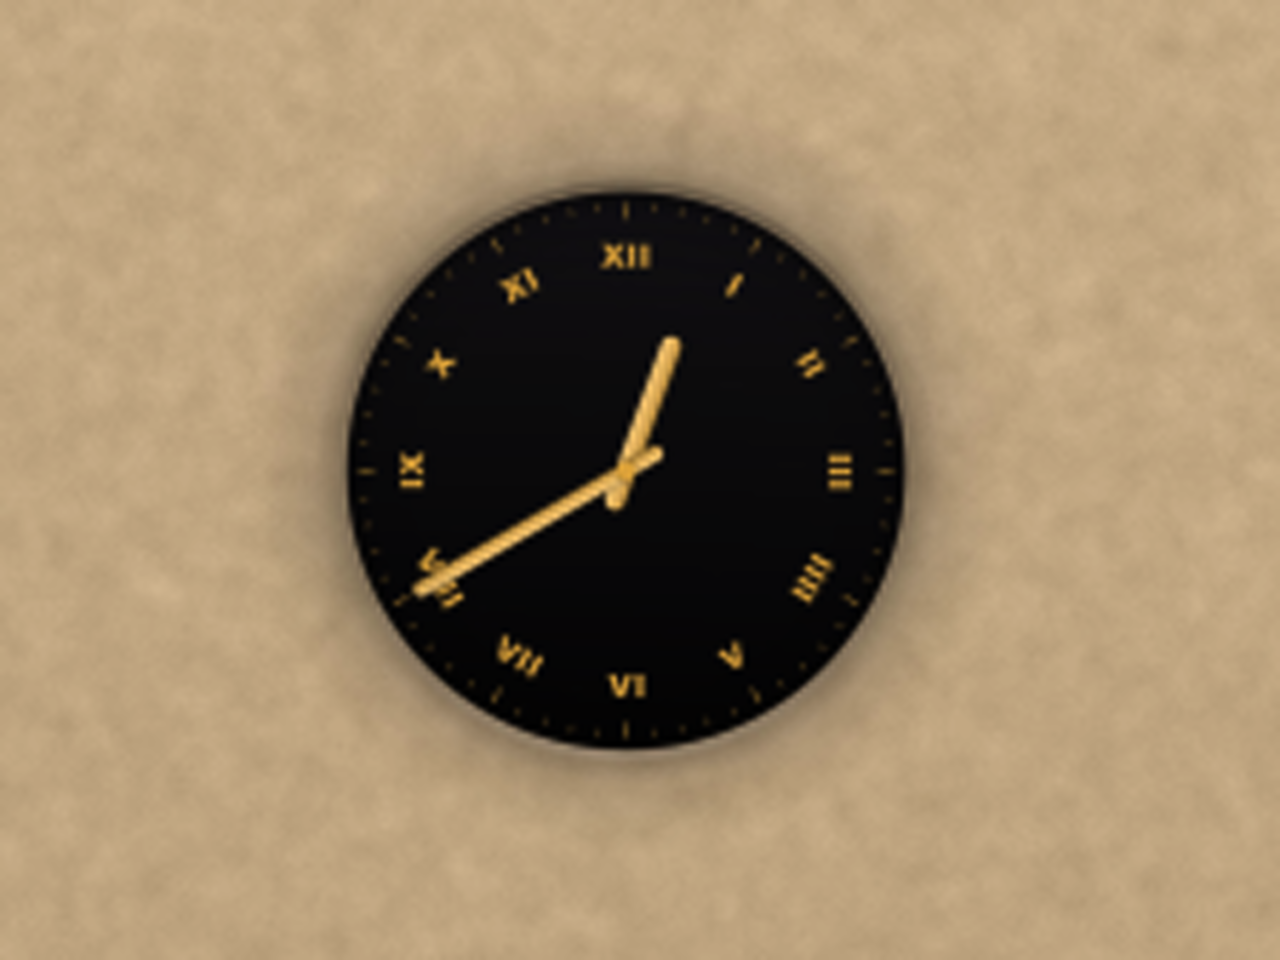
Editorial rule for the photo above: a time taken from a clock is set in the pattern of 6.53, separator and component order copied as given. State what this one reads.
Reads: 12.40
